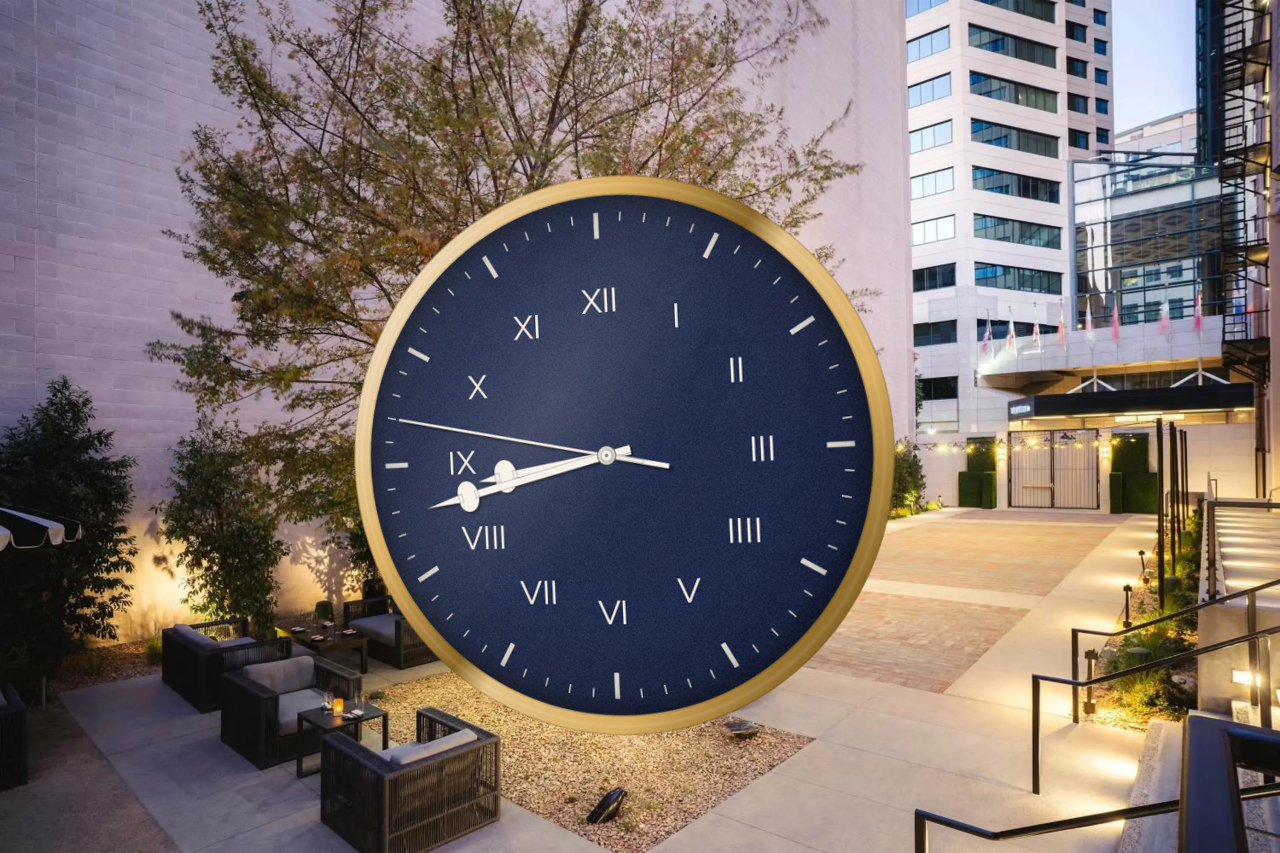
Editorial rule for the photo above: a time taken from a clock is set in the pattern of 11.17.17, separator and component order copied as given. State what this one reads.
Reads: 8.42.47
